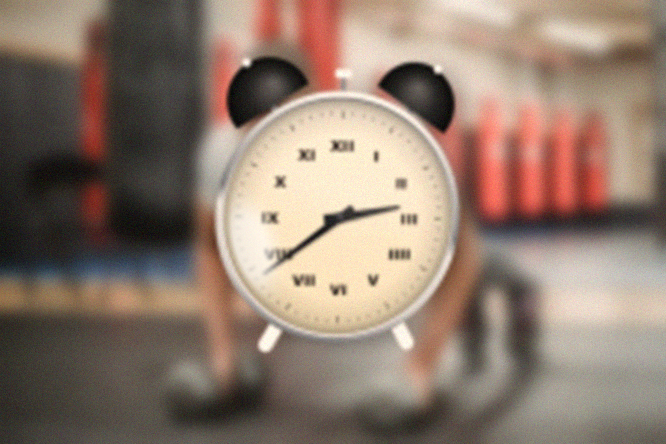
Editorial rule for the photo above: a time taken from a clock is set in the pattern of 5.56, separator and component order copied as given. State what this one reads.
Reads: 2.39
